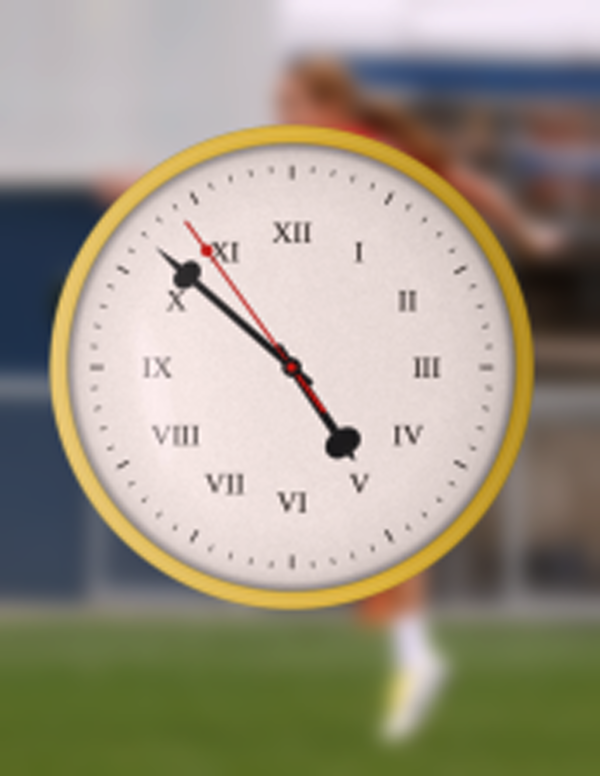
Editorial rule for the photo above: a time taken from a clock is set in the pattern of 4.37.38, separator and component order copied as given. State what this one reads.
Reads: 4.51.54
